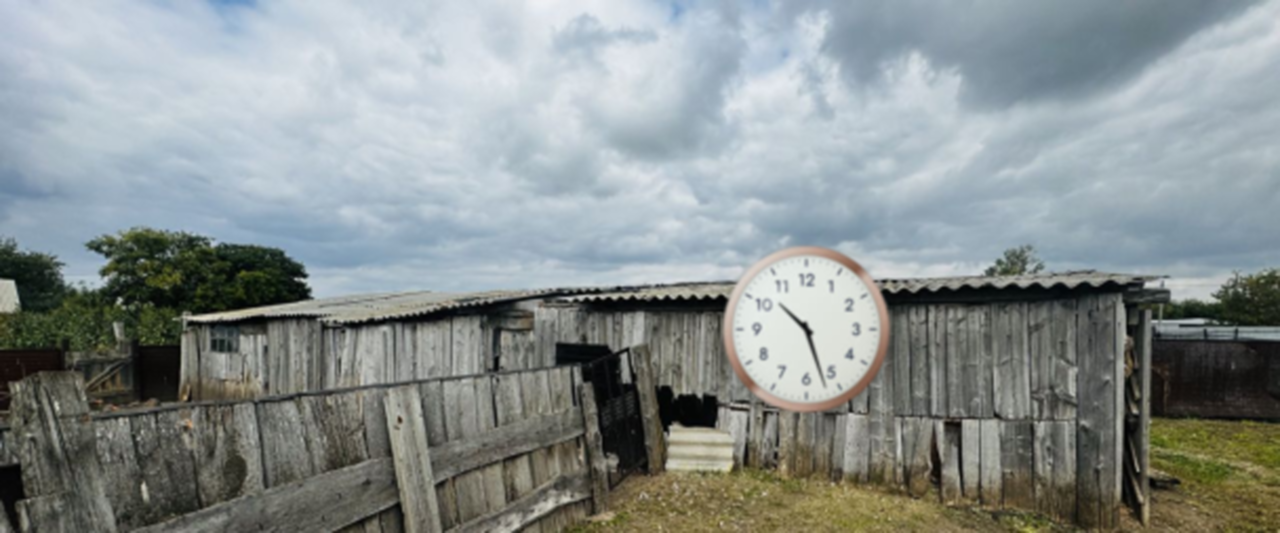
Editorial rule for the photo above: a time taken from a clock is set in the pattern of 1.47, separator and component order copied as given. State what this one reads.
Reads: 10.27
